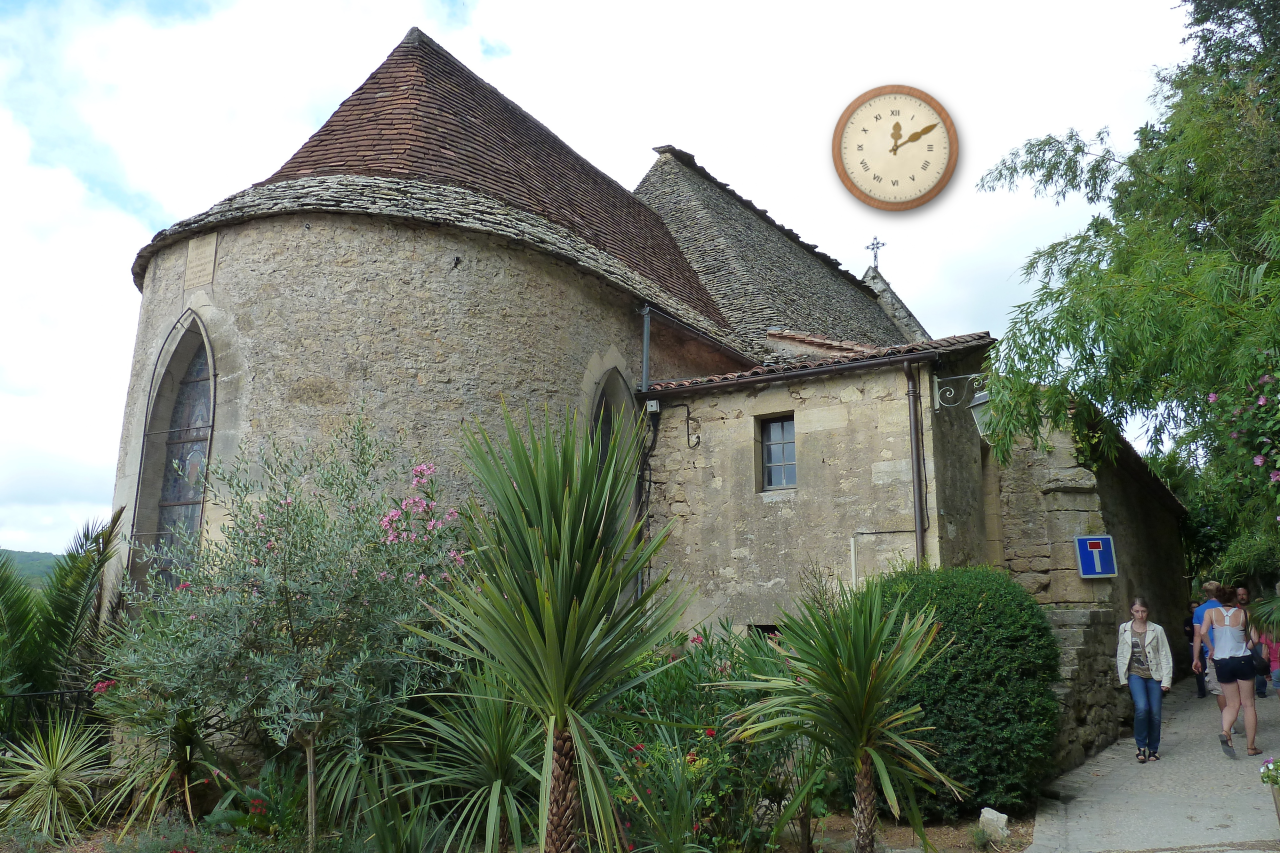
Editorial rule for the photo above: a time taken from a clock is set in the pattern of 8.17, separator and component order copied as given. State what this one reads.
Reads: 12.10
